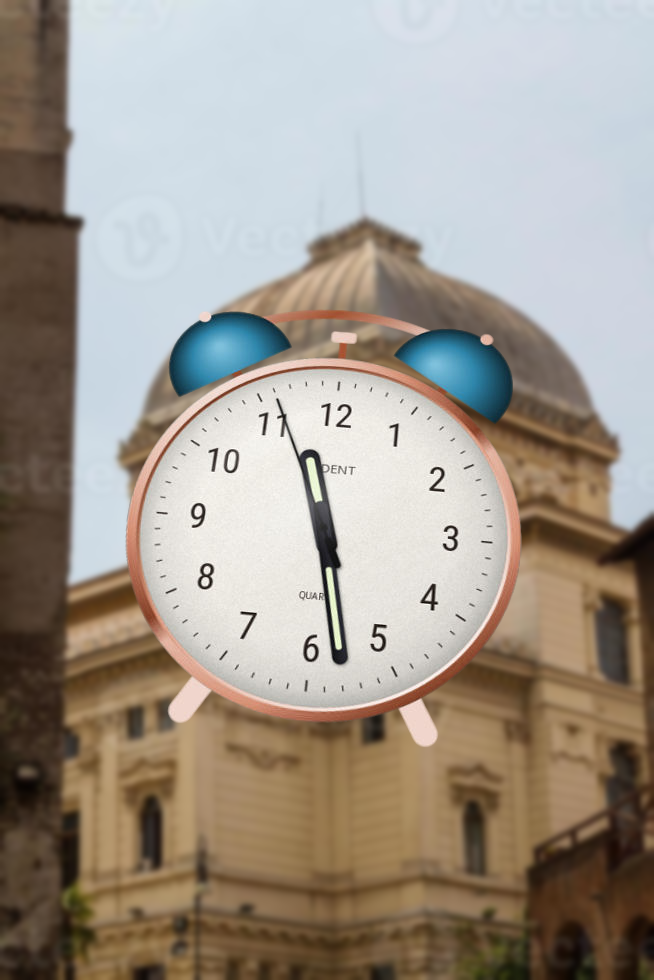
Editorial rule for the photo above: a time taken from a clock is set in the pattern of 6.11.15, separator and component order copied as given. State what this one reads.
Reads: 11.27.56
